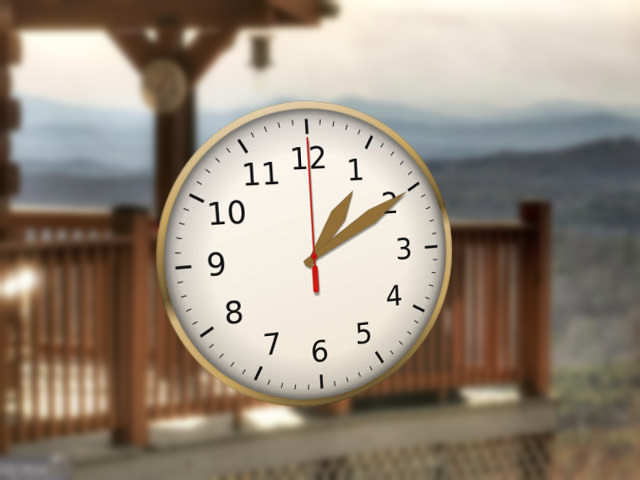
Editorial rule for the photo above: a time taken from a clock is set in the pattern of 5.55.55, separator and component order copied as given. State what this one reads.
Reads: 1.10.00
